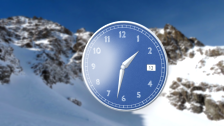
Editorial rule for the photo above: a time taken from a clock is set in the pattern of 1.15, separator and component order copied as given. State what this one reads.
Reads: 1.32
